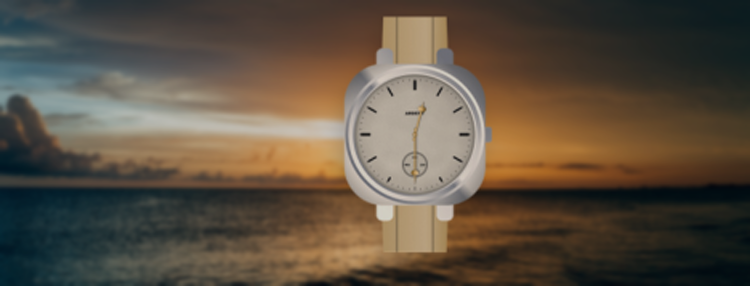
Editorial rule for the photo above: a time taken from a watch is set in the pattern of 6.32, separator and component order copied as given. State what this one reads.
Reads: 12.30
